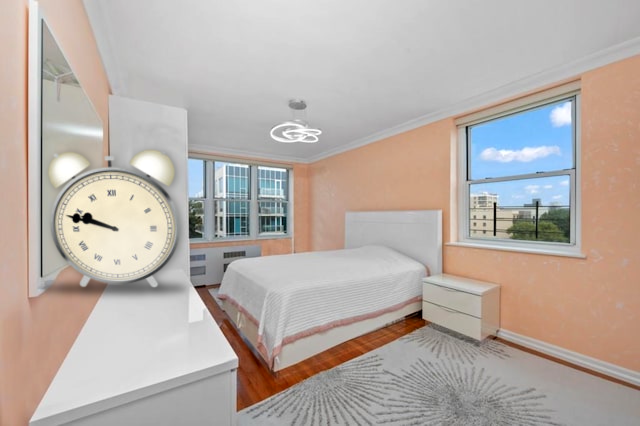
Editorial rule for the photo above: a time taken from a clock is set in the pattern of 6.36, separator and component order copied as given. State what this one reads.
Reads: 9.48
